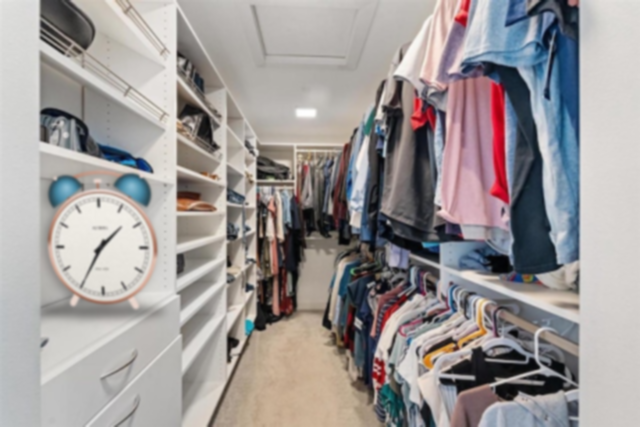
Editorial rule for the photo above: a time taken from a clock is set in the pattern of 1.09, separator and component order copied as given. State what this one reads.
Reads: 1.35
